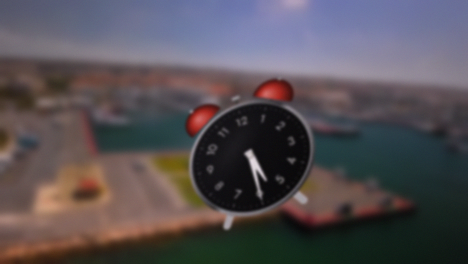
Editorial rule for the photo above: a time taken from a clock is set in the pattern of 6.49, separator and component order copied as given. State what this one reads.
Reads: 5.30
